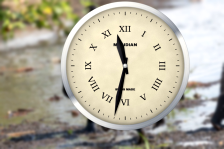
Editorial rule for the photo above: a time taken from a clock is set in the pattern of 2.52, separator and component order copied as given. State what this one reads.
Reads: 11.32
